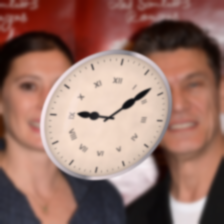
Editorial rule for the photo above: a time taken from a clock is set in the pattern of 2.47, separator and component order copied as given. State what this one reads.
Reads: 9.08
